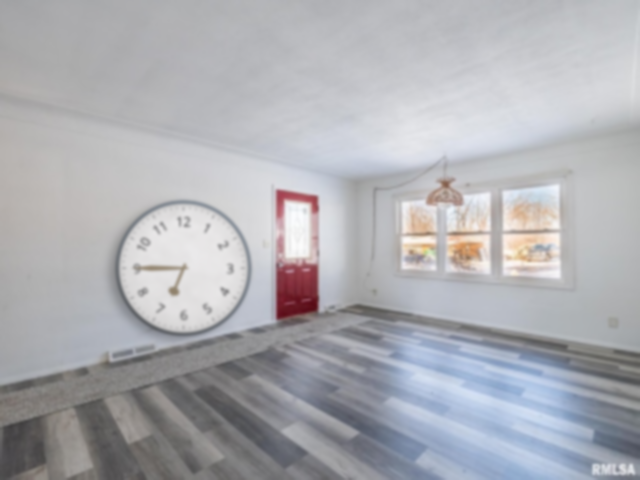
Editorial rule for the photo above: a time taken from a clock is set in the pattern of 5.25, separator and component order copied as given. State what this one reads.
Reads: 6.45
